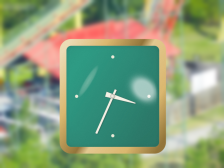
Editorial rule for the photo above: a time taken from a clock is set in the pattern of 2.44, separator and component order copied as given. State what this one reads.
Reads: 3.34
